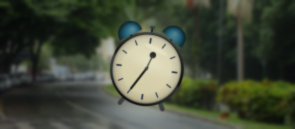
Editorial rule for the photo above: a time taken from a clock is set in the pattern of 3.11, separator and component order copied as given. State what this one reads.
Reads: 12.35
